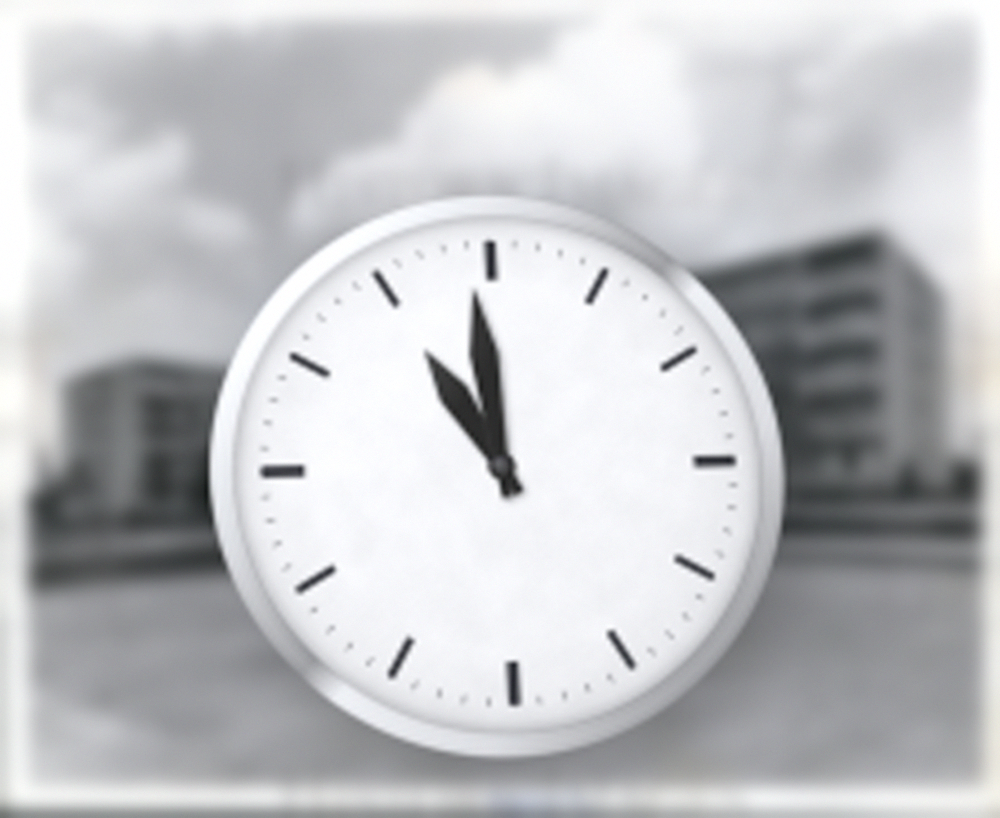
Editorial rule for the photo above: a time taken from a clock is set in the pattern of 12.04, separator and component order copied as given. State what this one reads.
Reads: 10.59
